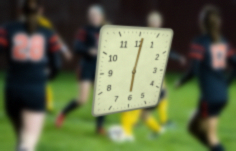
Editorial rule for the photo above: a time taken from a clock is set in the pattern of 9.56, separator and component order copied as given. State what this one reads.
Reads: 6.01
